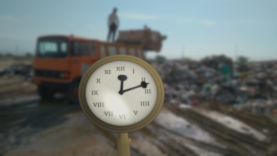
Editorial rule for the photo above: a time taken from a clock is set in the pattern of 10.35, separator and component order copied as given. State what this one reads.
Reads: 12.12
